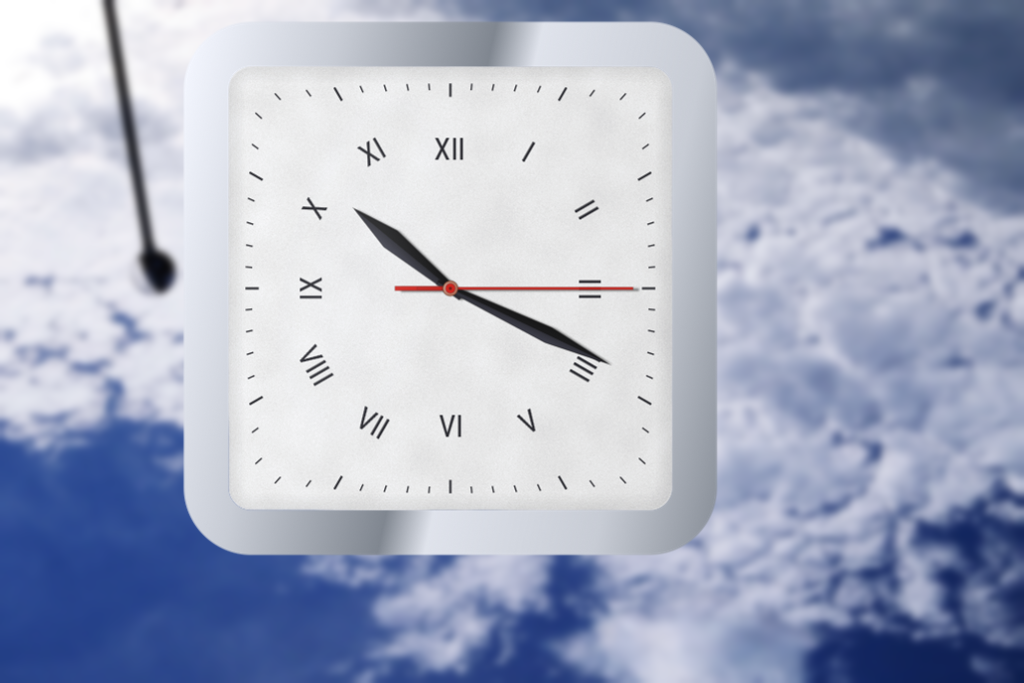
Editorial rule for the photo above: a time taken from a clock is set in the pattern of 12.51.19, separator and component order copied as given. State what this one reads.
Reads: 10.19.15
